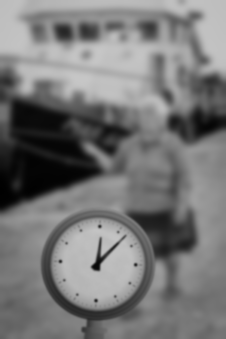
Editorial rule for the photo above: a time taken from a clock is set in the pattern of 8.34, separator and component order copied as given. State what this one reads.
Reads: 12.07
